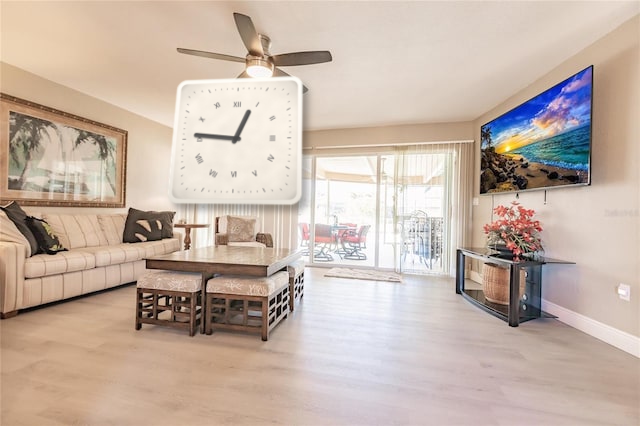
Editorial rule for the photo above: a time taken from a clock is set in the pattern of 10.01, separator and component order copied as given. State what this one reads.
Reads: 12.46
